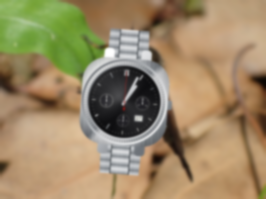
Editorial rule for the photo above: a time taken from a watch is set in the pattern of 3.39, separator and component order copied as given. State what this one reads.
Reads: 1.04
